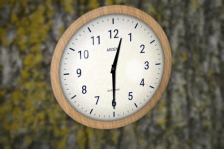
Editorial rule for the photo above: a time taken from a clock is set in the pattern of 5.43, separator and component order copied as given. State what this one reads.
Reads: 12.30
